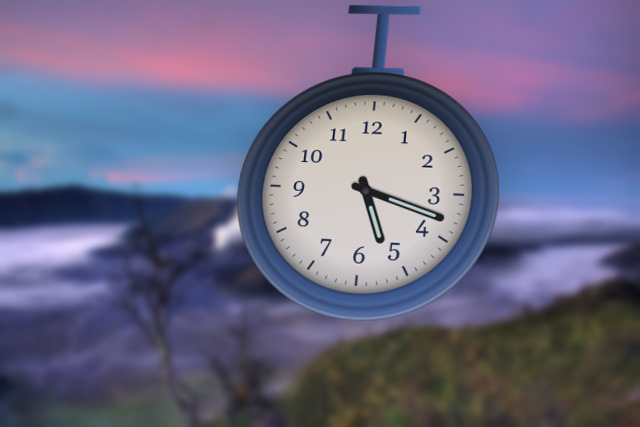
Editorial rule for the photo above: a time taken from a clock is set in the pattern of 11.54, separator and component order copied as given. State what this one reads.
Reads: 5.18
